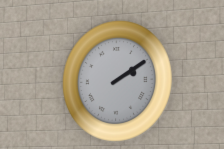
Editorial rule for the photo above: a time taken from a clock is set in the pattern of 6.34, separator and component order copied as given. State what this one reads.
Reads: 2.10
